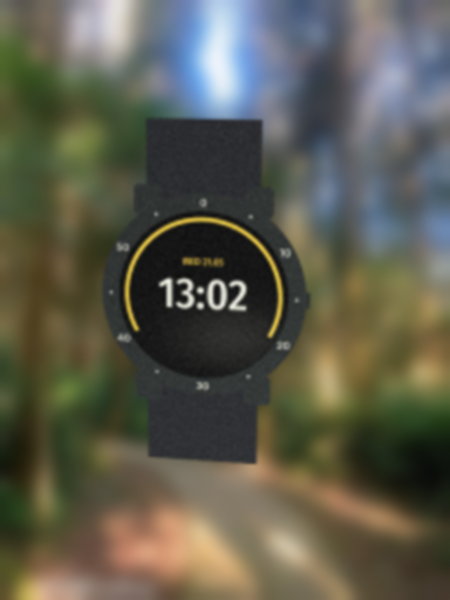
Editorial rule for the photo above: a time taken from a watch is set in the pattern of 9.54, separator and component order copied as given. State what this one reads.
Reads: 13.02
